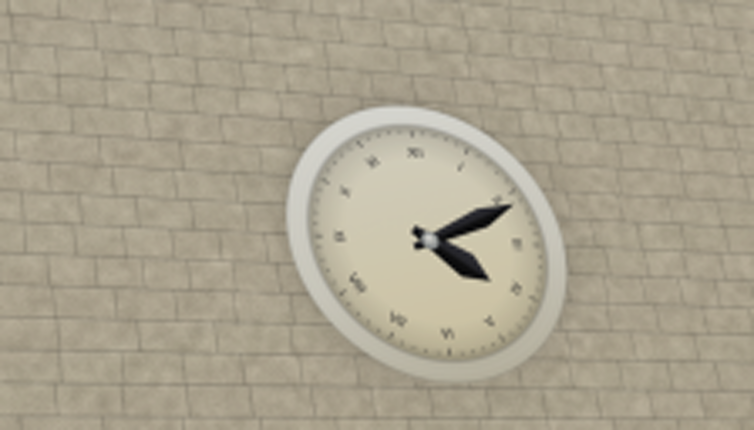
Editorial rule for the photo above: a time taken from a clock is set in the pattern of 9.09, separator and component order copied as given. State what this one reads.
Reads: 4.11
